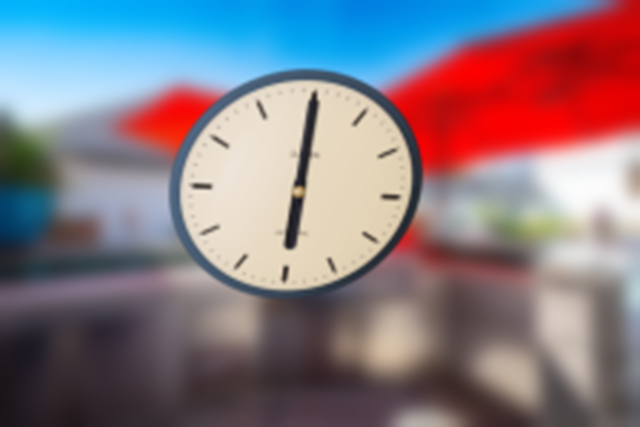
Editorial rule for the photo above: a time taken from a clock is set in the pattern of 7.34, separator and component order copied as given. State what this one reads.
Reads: 6.00
